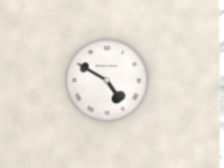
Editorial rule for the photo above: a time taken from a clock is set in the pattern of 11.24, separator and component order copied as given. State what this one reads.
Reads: 4.50
